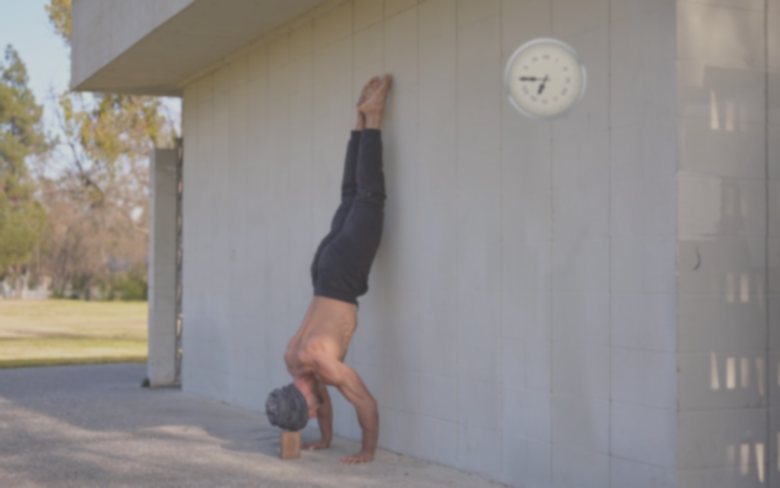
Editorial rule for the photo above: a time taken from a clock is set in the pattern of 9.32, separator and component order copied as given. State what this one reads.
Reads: 6.45
